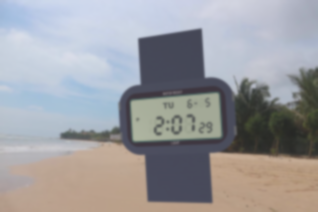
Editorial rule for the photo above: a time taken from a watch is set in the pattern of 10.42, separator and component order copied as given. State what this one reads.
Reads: 2.07
